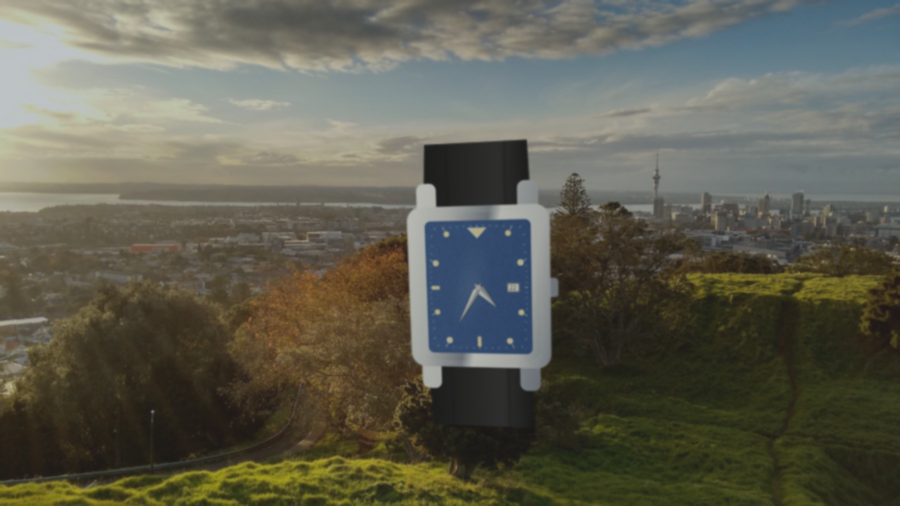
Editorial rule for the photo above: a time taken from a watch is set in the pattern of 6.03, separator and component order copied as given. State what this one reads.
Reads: 4.35
